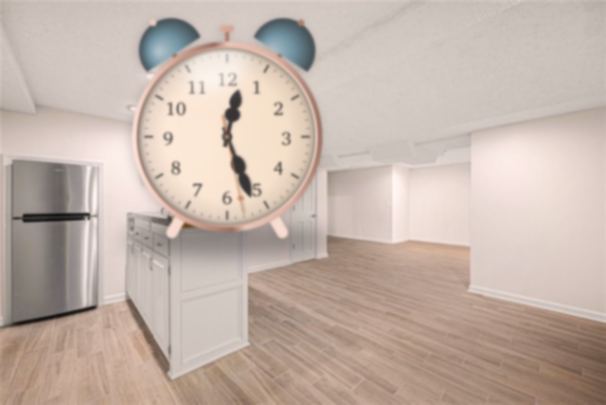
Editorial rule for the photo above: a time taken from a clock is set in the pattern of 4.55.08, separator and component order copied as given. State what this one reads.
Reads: 12.26.28
